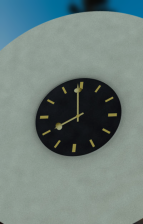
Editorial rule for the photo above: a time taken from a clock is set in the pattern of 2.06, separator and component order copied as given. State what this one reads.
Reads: 7.59
